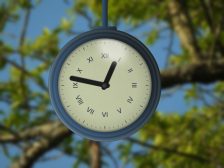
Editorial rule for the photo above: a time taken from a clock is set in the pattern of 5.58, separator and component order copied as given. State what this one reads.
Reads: 12.47
